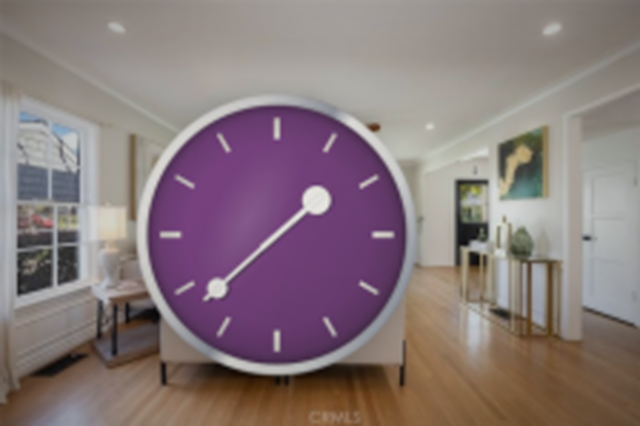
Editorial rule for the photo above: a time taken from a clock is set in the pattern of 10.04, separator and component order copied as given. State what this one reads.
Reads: 1.38
